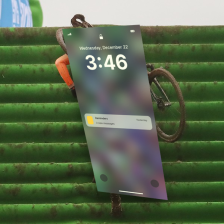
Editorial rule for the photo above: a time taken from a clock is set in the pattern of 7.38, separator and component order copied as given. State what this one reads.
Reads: 3.46
